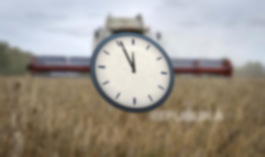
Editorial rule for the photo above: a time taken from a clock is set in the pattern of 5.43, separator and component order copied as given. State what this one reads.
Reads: 11.56
